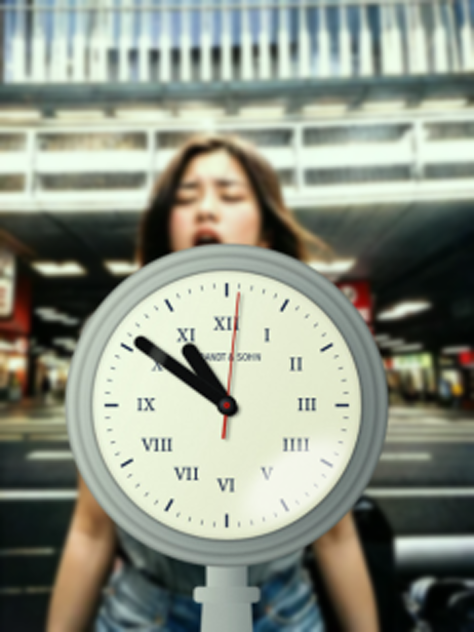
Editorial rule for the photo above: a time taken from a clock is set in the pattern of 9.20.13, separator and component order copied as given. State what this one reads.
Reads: 10.51.01
